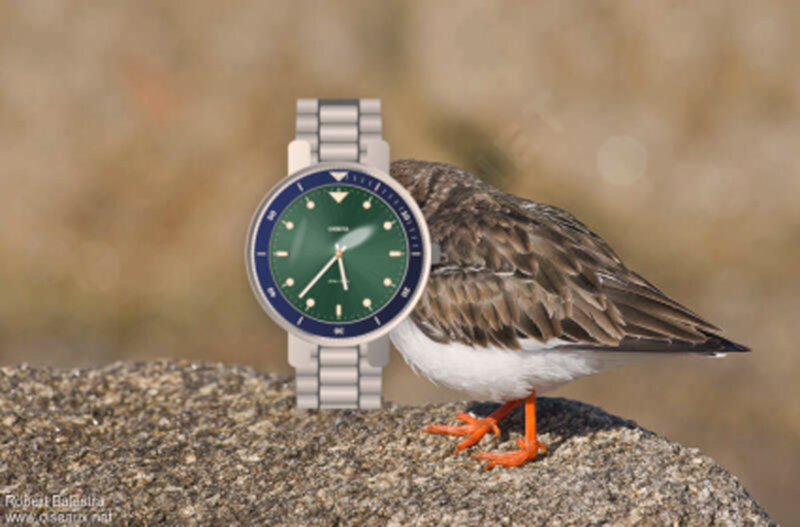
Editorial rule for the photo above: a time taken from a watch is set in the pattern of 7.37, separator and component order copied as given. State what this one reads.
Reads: 5.37
